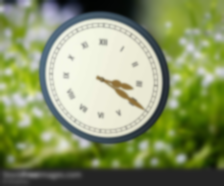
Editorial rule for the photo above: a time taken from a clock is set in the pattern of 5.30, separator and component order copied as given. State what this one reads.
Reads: 3.20
